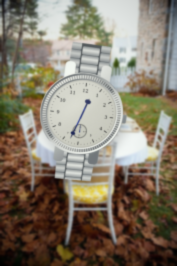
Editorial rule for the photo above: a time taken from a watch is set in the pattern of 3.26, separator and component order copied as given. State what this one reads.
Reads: 12.33
